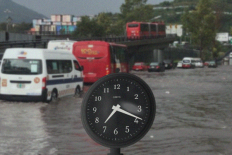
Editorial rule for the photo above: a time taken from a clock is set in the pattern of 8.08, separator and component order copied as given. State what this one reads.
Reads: 7.19
